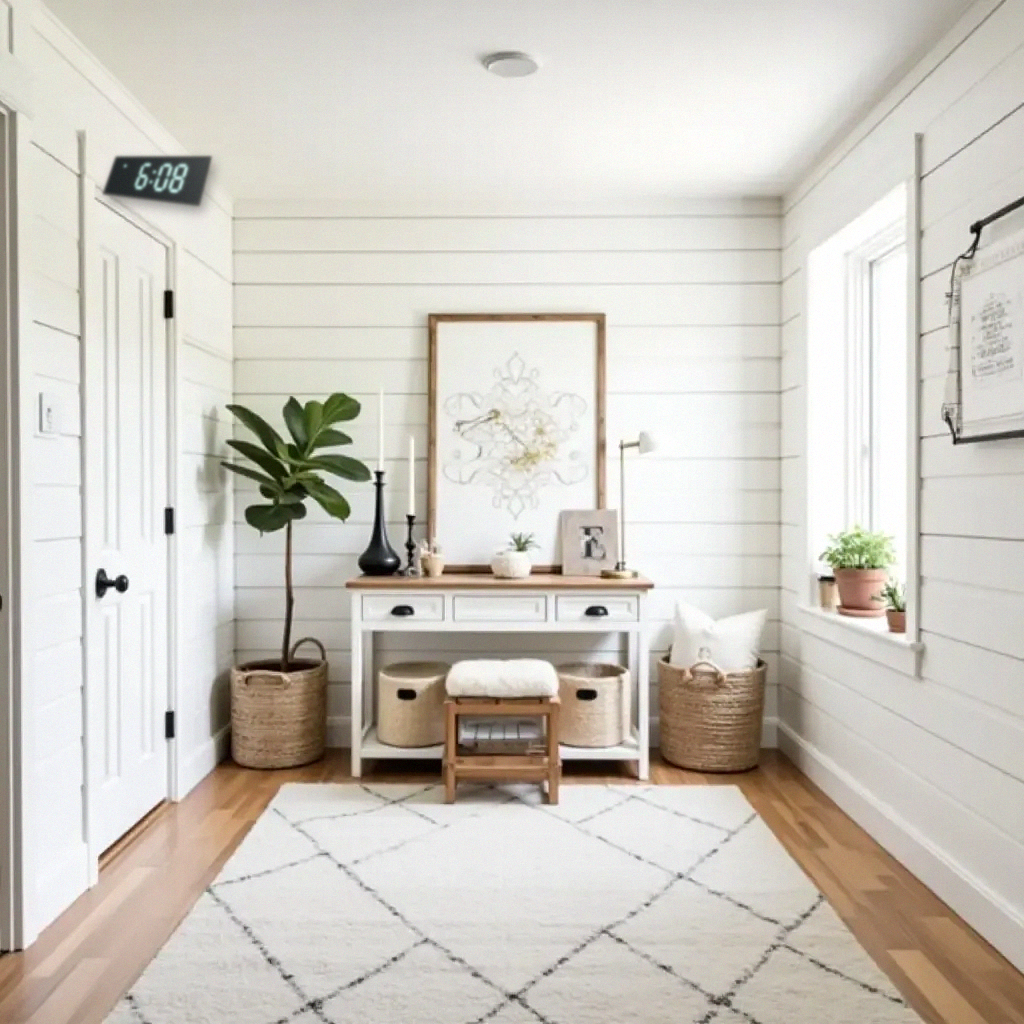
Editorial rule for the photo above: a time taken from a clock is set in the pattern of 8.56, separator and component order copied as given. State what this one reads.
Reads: 6.08
